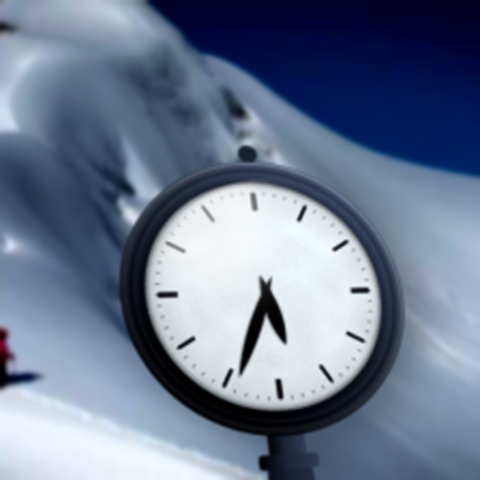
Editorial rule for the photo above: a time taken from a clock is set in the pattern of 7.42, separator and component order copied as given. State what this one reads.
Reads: 5.34
